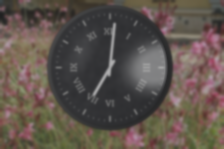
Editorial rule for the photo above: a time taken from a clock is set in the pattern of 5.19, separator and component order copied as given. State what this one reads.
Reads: 7.01
